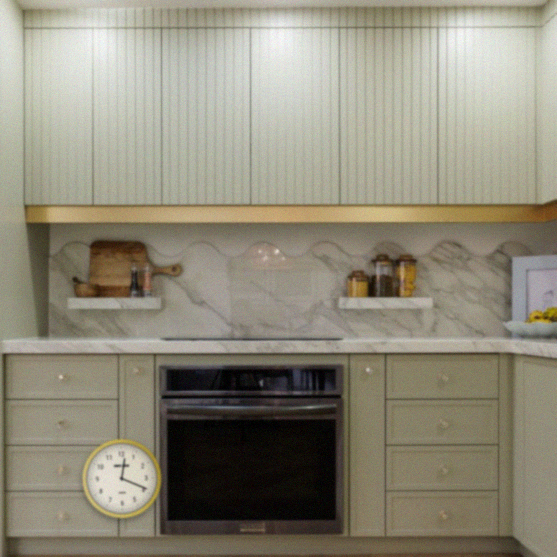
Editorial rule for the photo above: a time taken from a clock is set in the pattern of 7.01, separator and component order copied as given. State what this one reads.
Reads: 12.19
